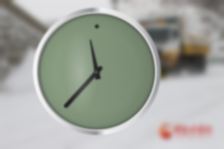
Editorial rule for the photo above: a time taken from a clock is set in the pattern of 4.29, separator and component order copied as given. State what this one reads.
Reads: 11.37
